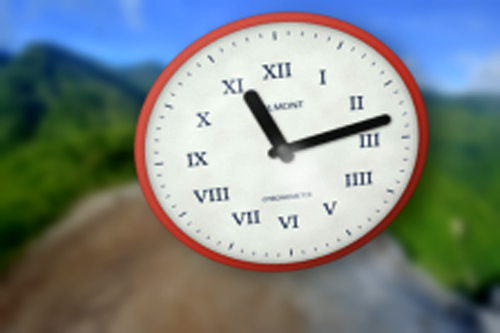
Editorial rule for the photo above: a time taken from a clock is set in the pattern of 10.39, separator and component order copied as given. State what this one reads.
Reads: 11.13
